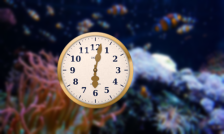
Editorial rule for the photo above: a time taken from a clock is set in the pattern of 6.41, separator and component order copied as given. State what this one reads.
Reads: 6.02
